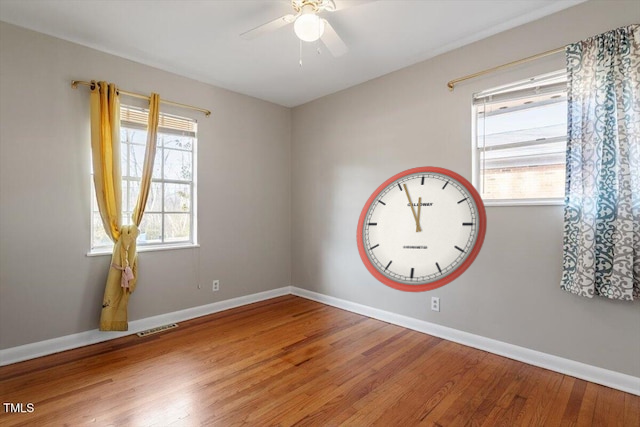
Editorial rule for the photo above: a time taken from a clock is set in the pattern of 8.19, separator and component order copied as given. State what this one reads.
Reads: 11.56
